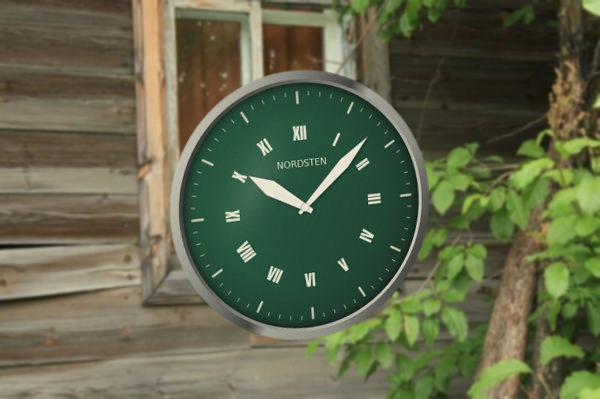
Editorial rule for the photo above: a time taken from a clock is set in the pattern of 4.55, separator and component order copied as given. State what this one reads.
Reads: 10.08
